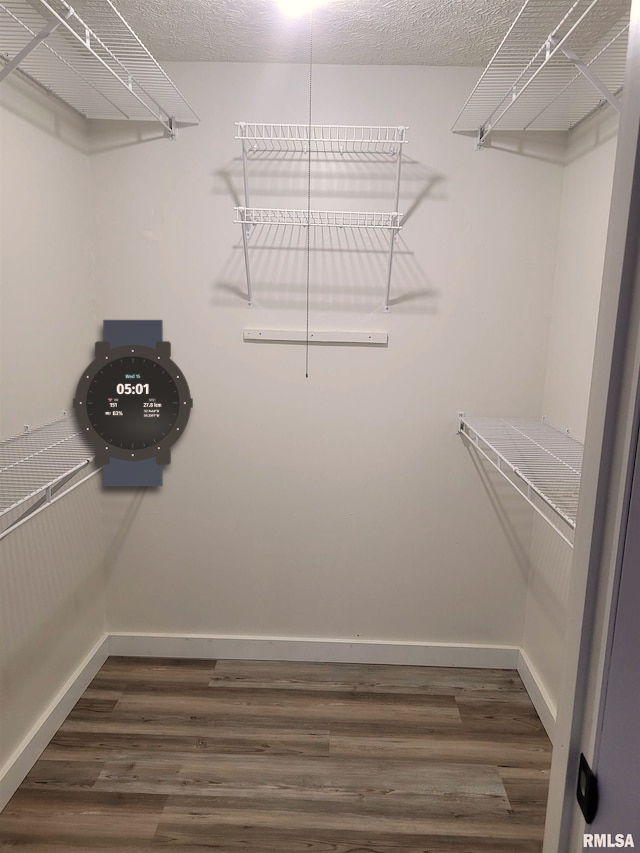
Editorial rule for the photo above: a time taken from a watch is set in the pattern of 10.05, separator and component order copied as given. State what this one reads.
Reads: 5.01
